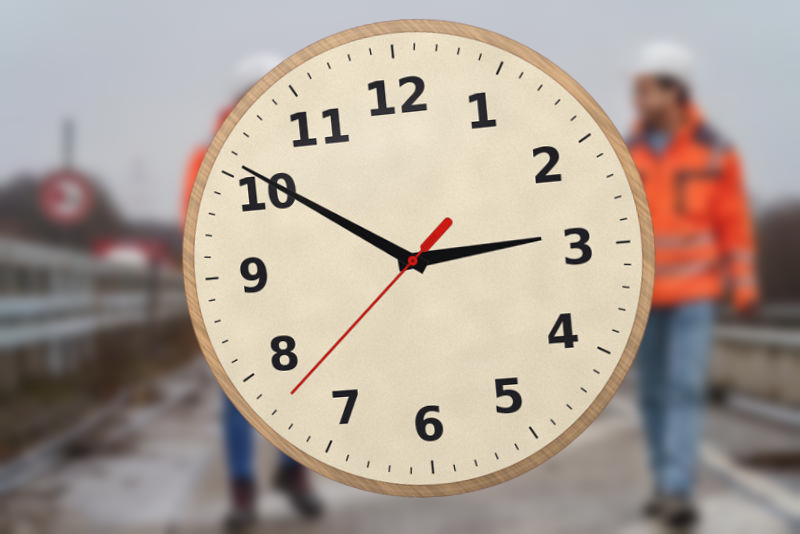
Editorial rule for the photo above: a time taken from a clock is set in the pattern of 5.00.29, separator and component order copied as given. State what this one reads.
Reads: 2.50.38
